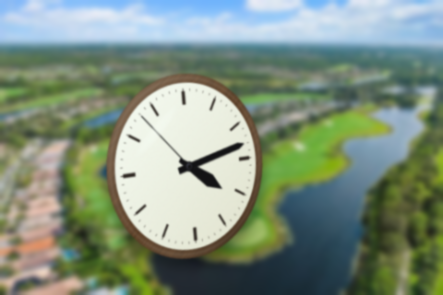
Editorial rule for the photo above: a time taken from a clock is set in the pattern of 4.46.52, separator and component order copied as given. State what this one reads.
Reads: 4.12.53
